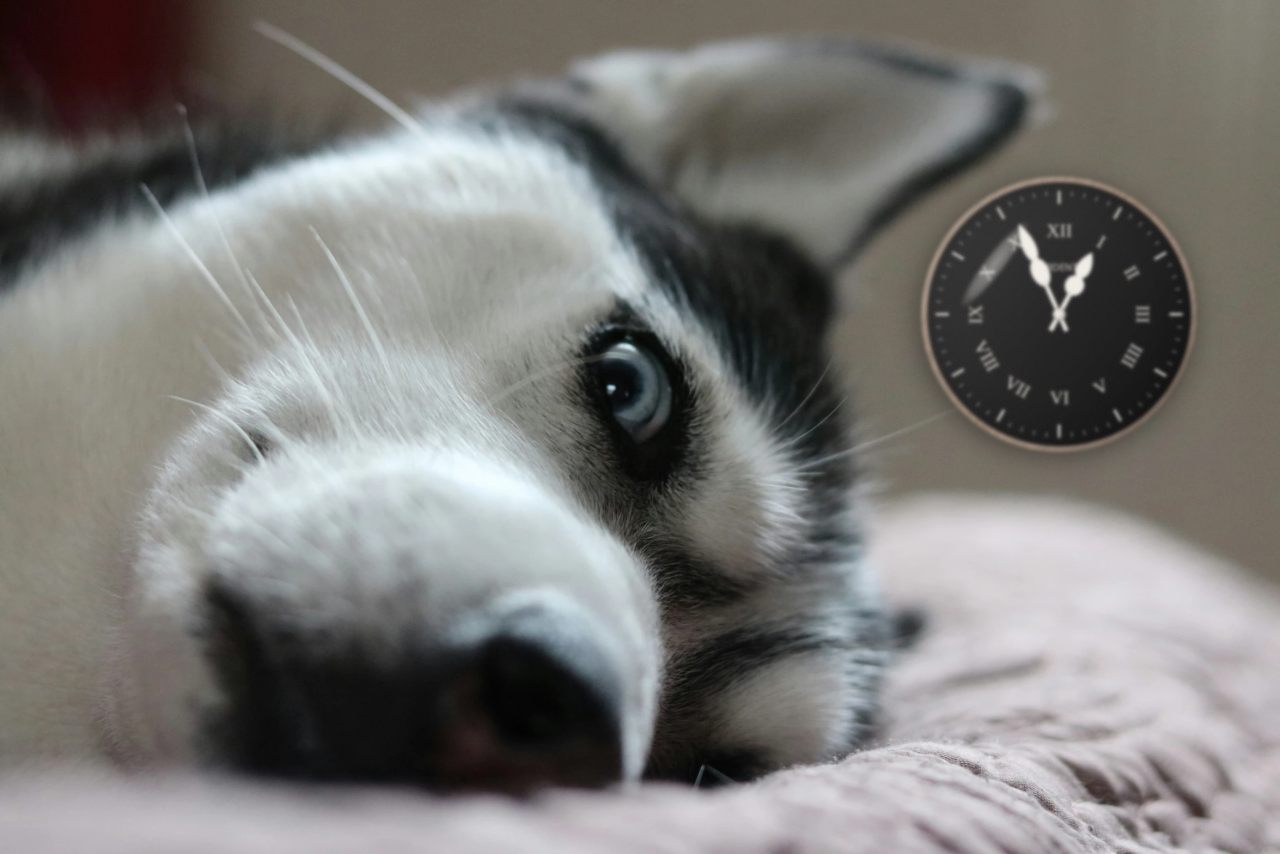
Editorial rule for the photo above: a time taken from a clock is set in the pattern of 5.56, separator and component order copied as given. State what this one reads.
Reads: 12.56
